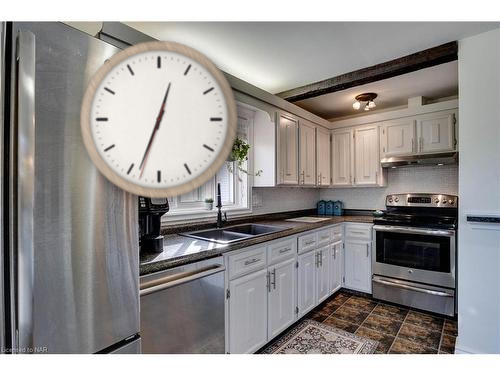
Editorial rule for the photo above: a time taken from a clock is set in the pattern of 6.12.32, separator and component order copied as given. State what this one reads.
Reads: 12.33.33
